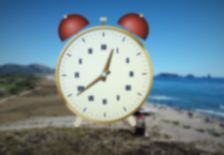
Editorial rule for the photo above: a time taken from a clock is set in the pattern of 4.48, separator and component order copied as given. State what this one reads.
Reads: 12.39
